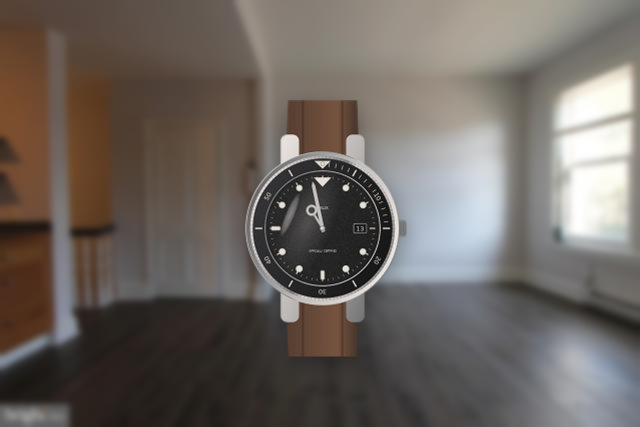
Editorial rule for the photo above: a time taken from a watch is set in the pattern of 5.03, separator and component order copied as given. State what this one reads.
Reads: 10.58
